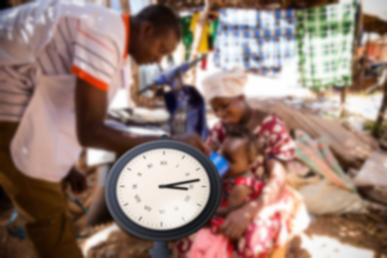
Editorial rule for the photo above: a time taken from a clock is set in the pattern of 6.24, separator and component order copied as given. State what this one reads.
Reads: 3.13
